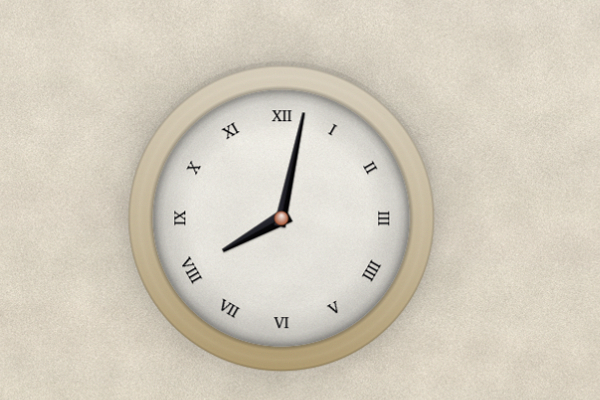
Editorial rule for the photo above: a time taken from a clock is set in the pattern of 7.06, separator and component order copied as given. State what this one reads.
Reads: 8.02
